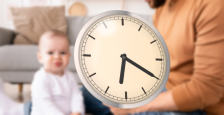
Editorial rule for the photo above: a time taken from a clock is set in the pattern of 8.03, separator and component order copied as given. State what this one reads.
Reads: 6.20
